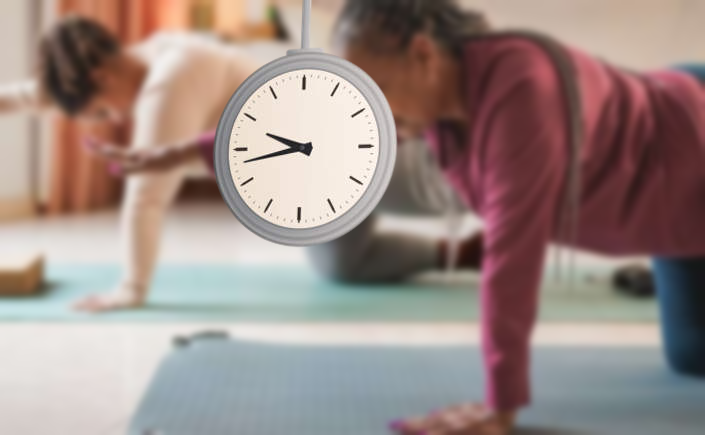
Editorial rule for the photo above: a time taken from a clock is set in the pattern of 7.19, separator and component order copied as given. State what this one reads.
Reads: 9.43
